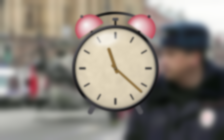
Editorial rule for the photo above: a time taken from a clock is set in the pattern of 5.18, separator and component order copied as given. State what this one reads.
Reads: 11.22
